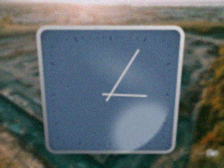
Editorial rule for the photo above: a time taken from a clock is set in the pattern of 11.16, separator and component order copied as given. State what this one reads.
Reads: 3.05
